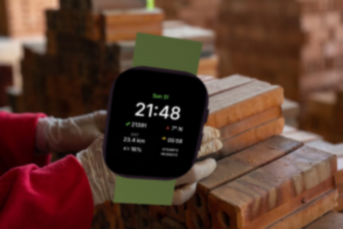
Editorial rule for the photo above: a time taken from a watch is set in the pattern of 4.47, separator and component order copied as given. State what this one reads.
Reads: 21.48
